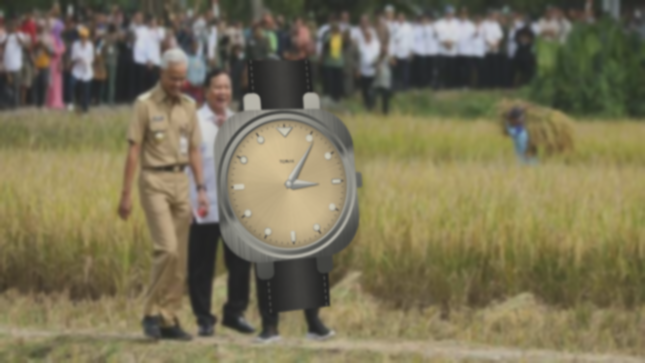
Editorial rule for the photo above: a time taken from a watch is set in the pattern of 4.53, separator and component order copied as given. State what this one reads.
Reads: 3.06
